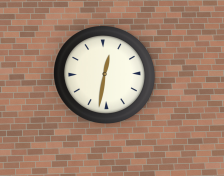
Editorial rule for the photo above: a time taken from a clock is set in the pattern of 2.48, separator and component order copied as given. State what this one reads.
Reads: 12.32
